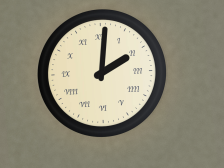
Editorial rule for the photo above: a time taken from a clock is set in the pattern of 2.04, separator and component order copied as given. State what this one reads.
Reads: 2.01
